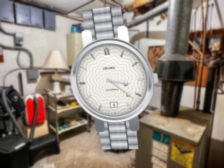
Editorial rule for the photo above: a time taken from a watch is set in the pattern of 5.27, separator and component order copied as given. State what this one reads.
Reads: 3.22
